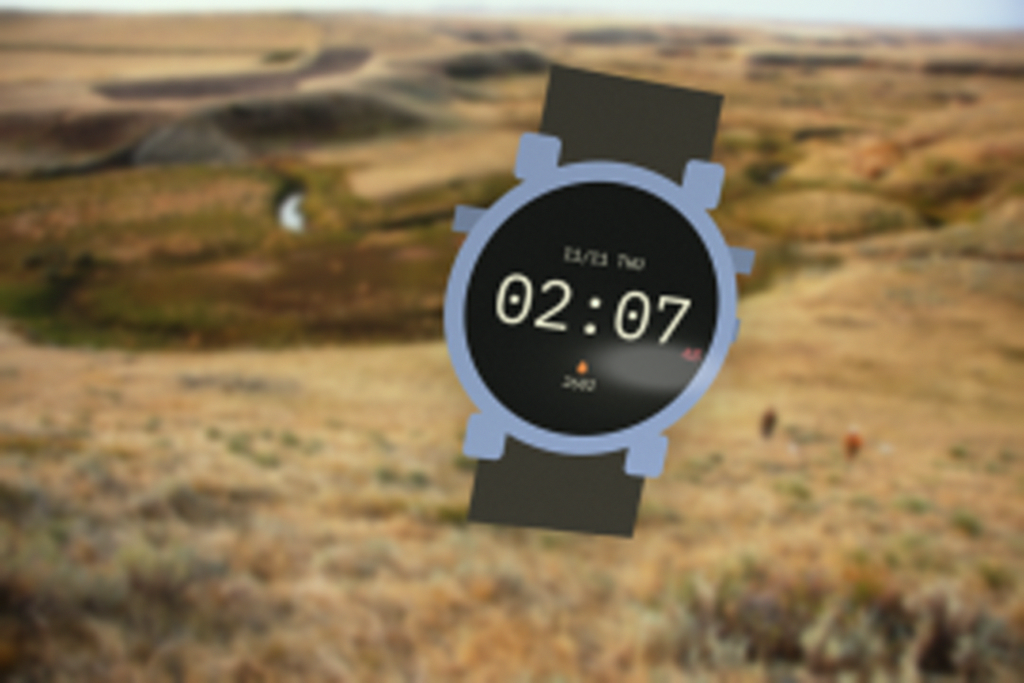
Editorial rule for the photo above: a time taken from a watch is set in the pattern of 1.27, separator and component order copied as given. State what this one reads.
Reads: 2.07
